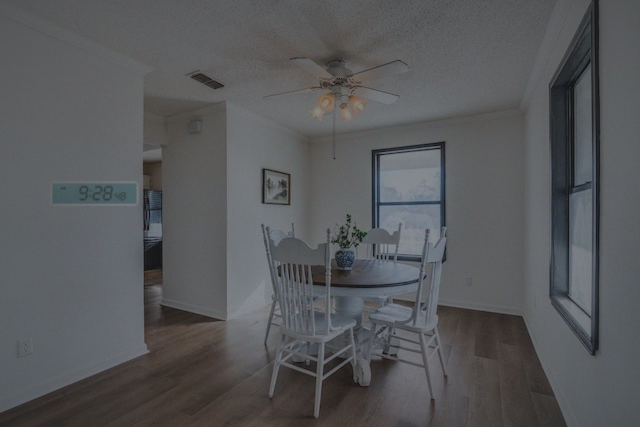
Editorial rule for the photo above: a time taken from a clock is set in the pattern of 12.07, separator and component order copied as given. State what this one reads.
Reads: 9.28
